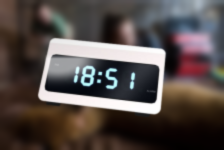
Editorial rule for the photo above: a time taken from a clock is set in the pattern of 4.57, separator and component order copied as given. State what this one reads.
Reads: 18.51
